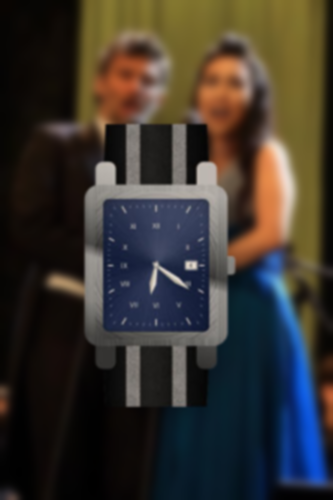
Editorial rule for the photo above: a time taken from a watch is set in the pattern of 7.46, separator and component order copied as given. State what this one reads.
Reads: 6.21
